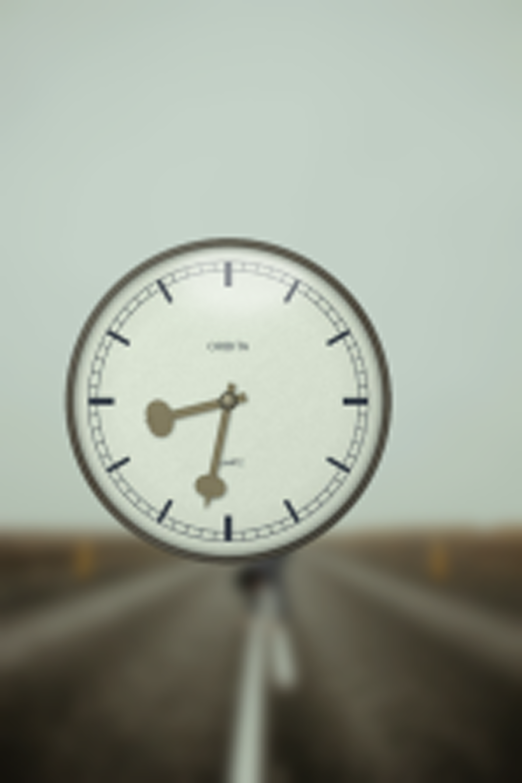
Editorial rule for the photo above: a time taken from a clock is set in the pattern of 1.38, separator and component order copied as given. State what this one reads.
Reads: 8.32
